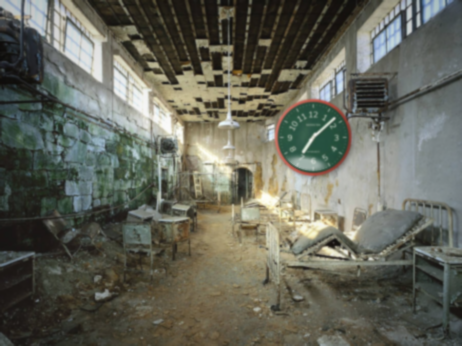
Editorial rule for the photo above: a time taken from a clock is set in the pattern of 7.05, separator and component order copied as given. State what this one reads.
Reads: 7.08
